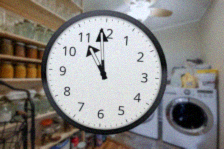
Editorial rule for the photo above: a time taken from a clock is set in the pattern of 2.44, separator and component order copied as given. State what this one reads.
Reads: 10.59
